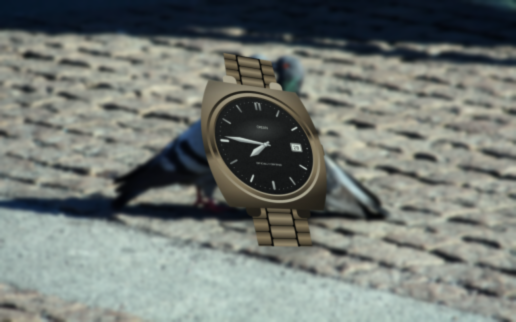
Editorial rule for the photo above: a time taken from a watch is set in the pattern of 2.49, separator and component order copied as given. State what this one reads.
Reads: 7.46
